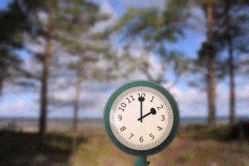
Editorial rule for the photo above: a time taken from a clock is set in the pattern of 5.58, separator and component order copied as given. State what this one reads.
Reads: 2.00
